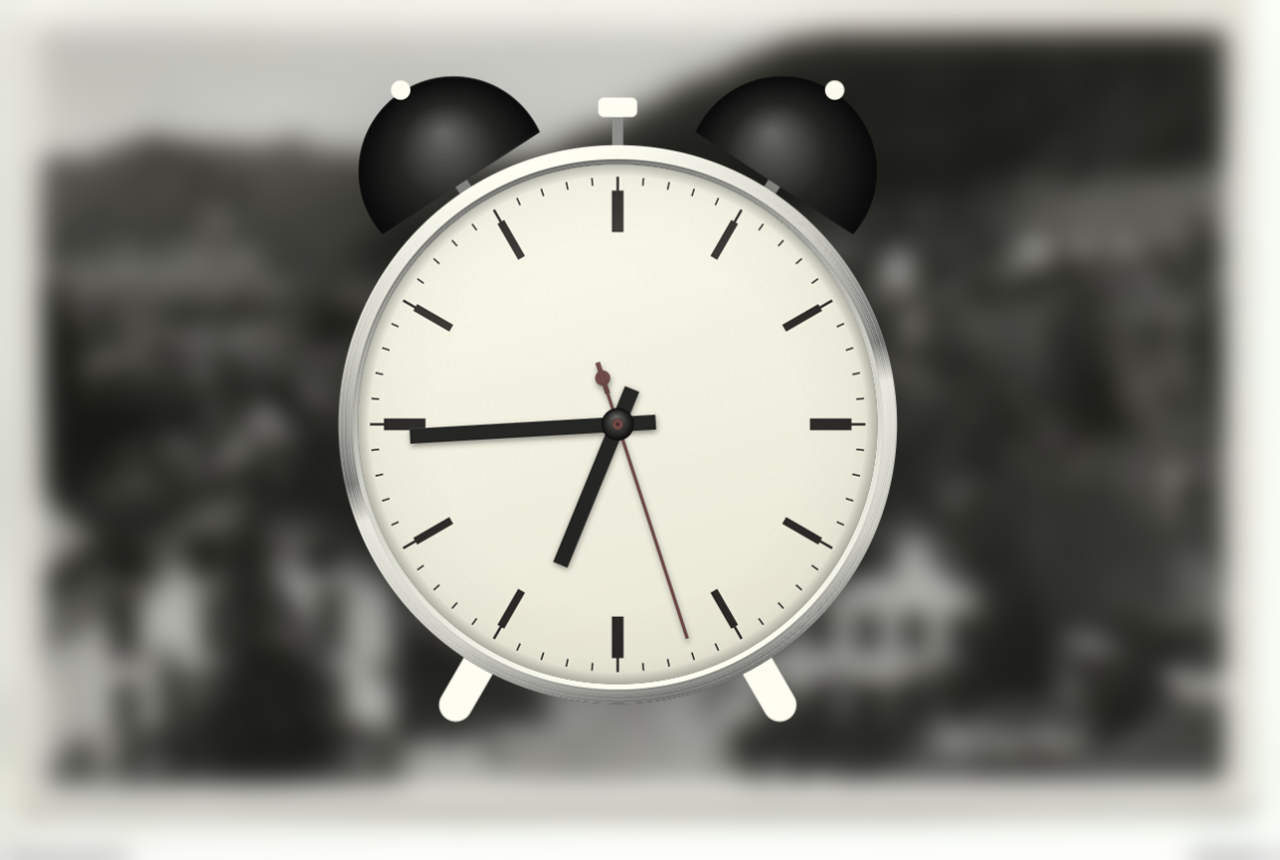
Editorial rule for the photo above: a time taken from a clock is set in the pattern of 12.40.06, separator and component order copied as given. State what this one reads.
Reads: 6.44.27
